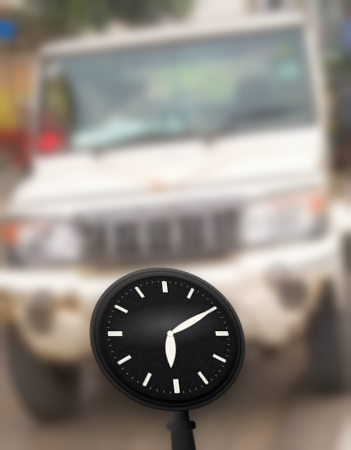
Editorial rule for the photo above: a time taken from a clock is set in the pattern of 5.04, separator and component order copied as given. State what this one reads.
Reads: 6.10
